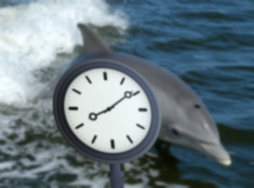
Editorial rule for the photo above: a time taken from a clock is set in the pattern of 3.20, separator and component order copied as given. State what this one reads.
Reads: 8.09
